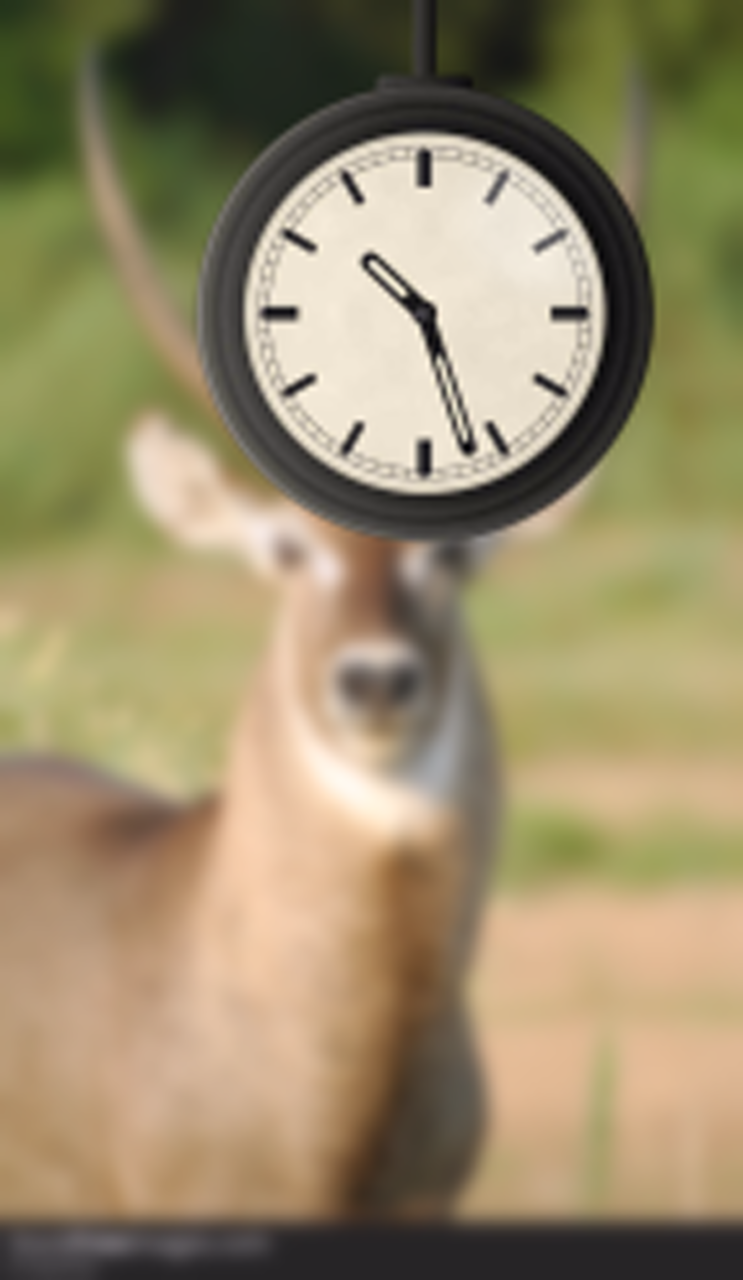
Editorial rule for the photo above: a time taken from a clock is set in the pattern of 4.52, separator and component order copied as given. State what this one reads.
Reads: 10.27
